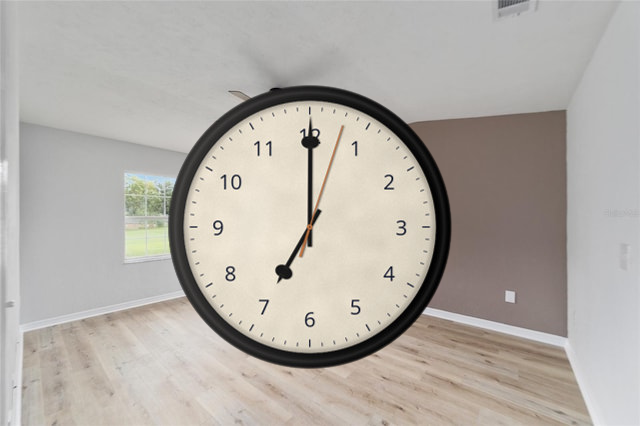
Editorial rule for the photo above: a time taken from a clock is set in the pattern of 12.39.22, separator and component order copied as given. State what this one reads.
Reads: 7.00.03
